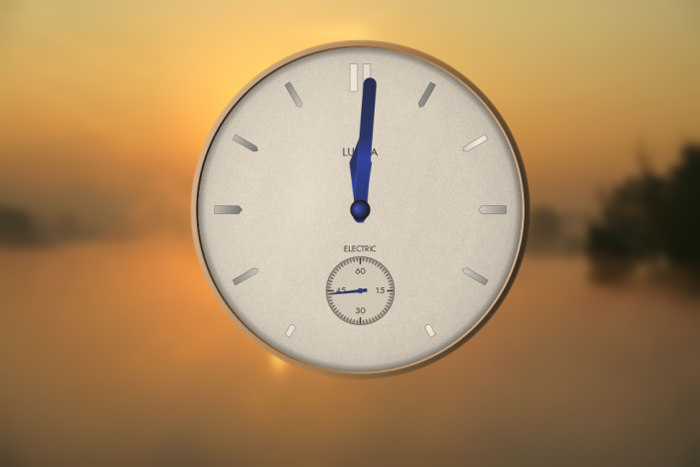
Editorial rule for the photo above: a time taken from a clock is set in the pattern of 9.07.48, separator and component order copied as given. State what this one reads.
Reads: 12.00.44
